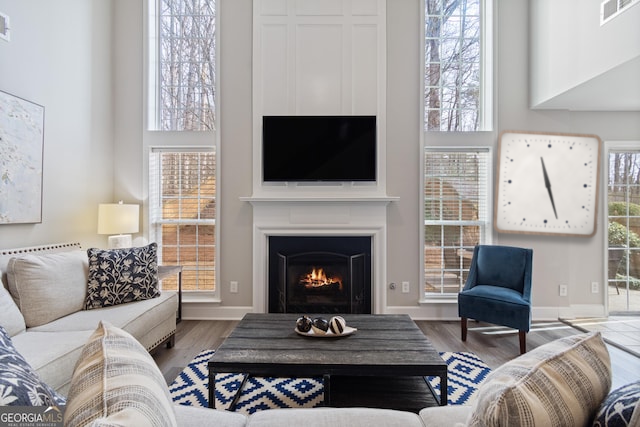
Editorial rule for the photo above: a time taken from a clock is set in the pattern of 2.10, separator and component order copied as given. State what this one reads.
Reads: 11.27
